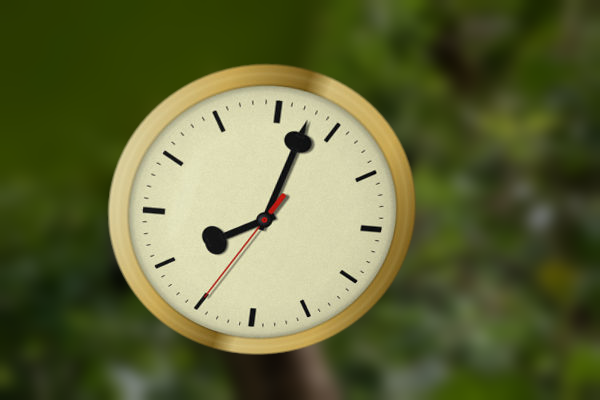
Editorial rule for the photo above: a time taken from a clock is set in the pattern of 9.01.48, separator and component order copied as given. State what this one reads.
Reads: 8.02.35
